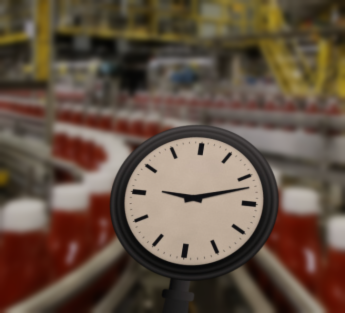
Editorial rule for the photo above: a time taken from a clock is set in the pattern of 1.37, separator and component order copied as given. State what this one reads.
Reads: 9.12
